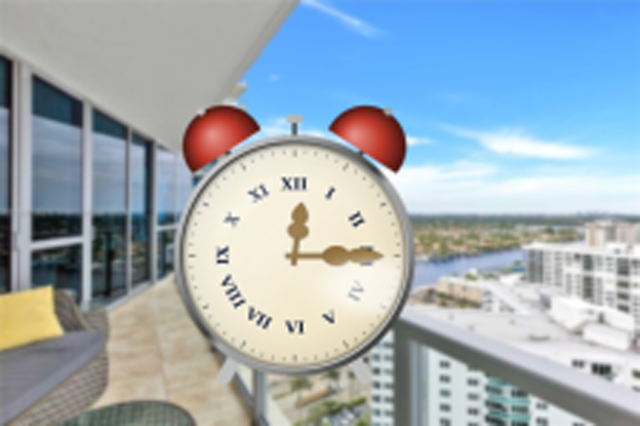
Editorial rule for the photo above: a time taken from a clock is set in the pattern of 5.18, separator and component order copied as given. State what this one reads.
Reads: 12.15
